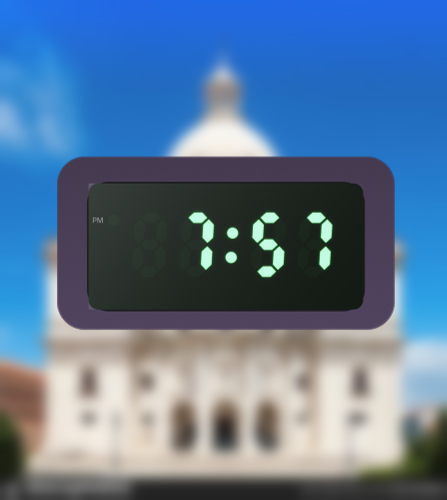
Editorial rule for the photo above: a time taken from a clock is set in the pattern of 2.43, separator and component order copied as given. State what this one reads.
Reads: 7.57
